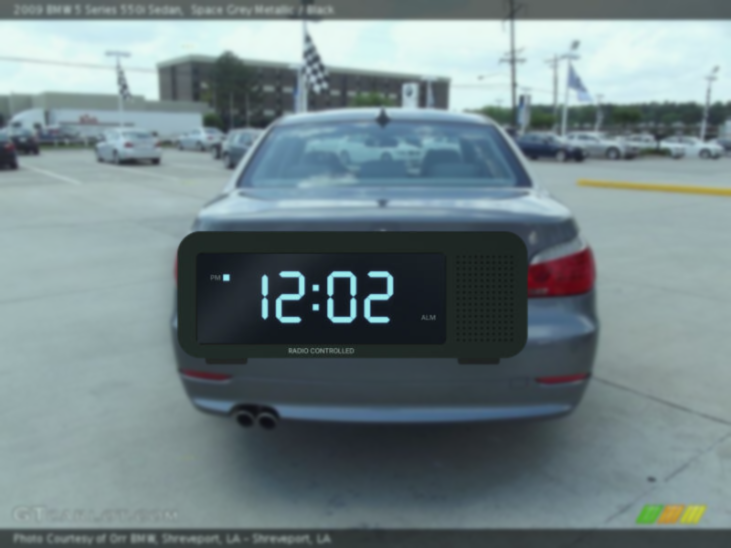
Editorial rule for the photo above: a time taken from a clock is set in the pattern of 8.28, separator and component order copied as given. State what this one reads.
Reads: 12.02
